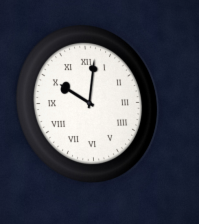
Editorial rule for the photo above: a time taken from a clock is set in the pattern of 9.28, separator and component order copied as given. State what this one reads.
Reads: 10.02
